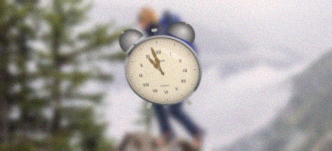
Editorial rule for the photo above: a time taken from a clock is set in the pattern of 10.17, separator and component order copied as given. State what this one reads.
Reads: 10.58
